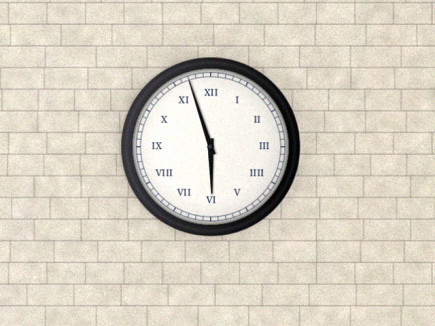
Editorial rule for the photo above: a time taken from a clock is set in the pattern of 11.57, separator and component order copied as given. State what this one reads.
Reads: 5.57
